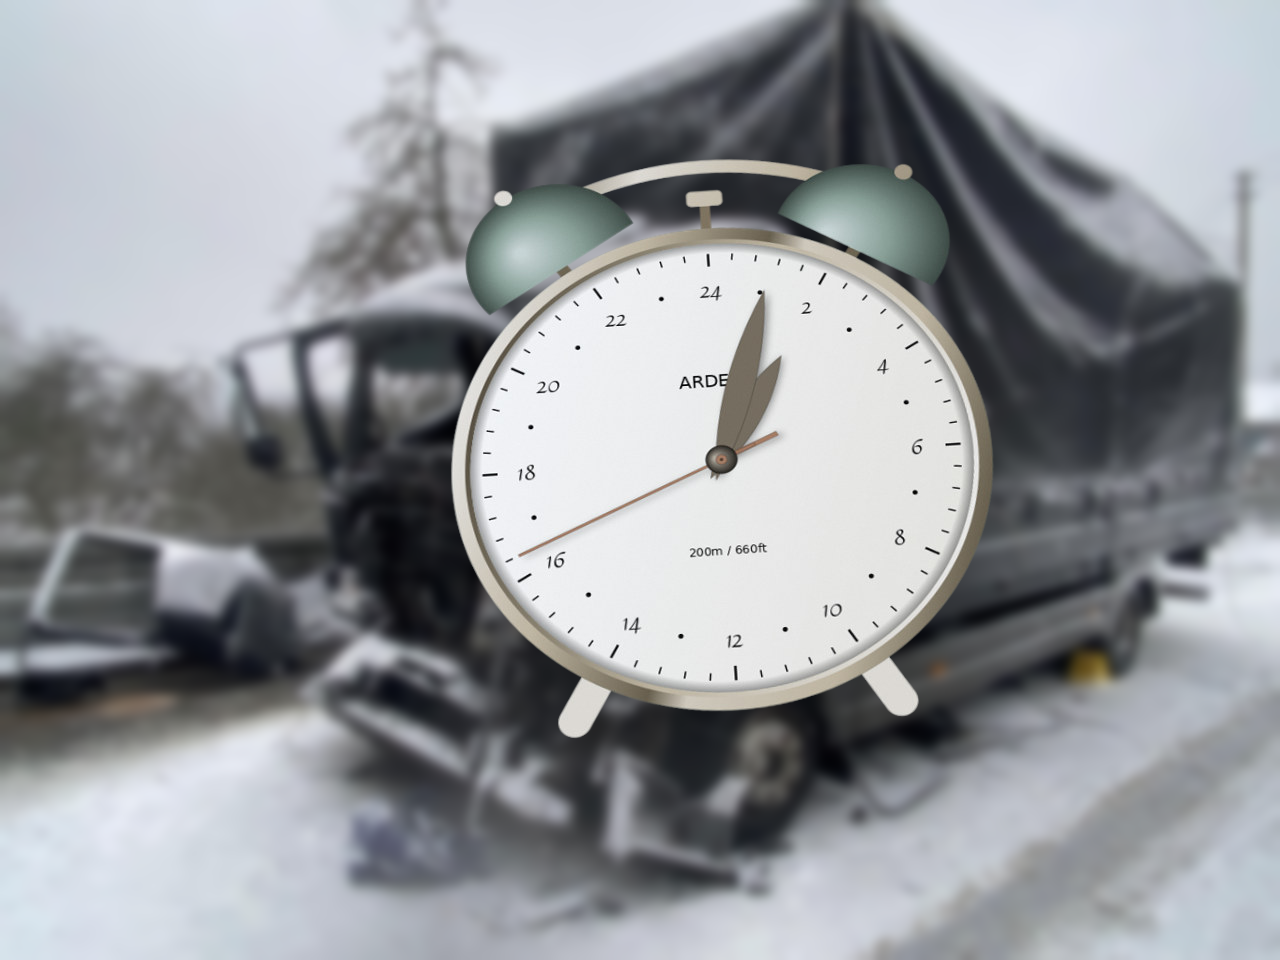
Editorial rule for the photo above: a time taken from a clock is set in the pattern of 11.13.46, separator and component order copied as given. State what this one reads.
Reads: 2.02.41
